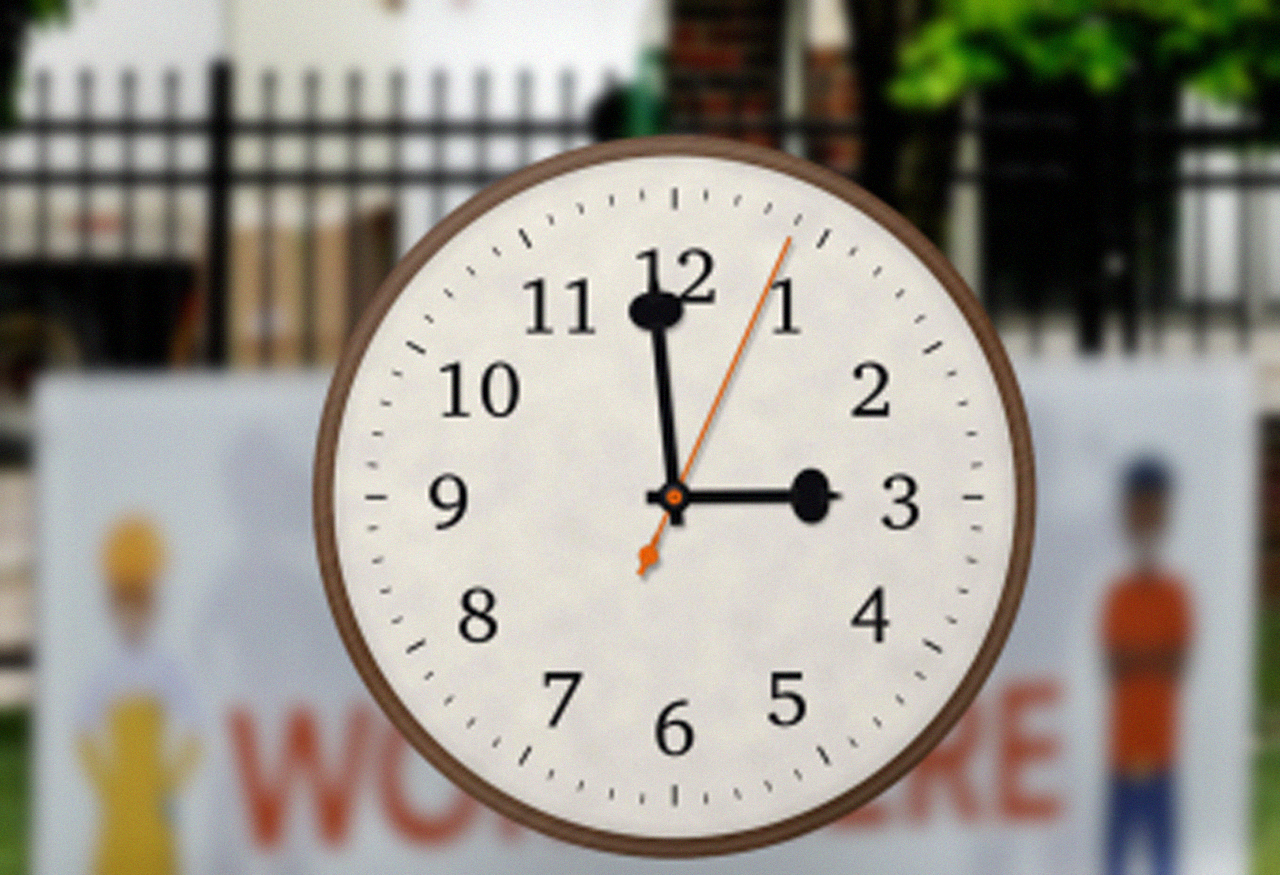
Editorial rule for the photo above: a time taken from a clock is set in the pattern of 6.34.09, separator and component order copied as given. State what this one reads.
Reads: 2.59.04
